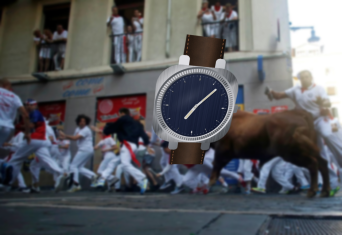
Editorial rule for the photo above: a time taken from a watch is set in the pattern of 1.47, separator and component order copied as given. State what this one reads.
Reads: 7.07
